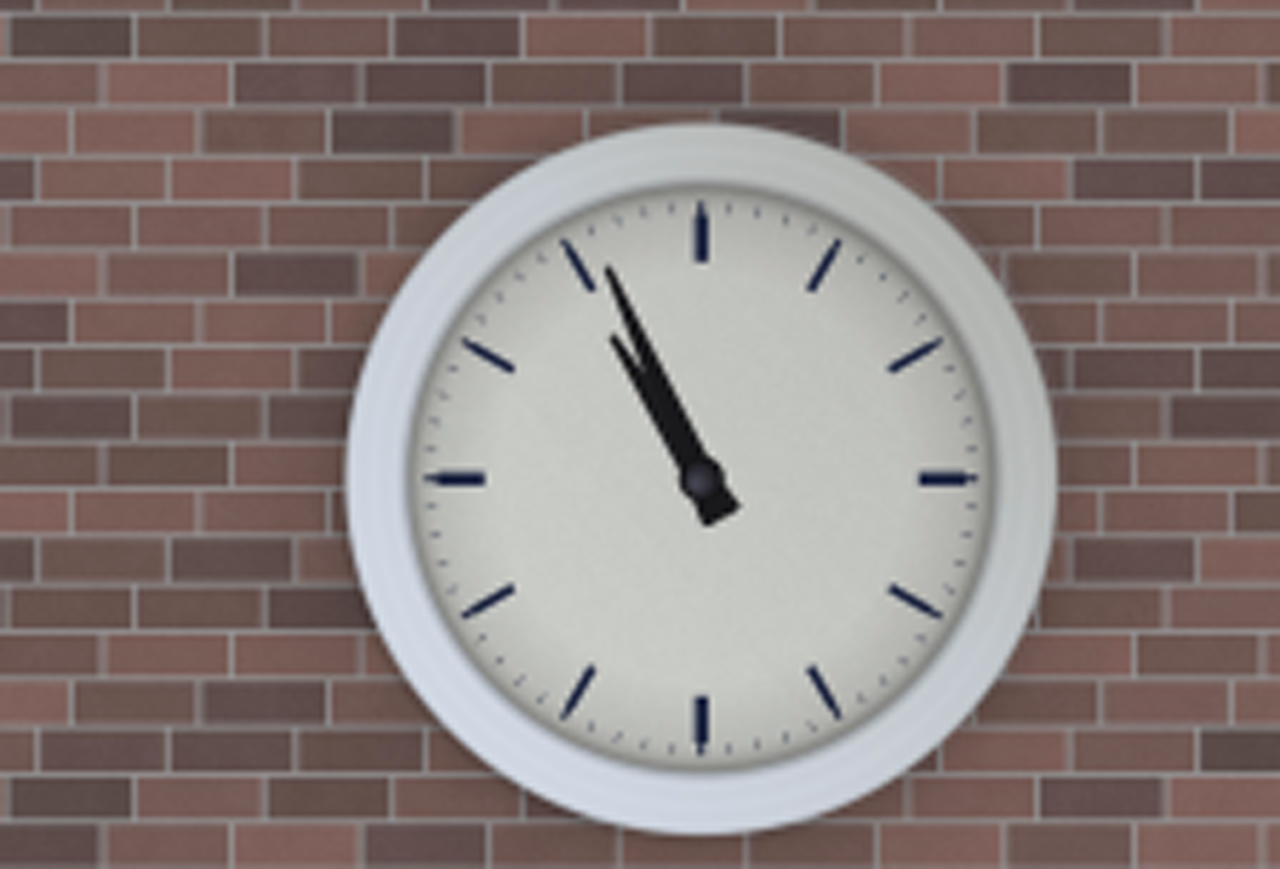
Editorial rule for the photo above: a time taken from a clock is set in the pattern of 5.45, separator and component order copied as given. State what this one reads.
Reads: 10.56
